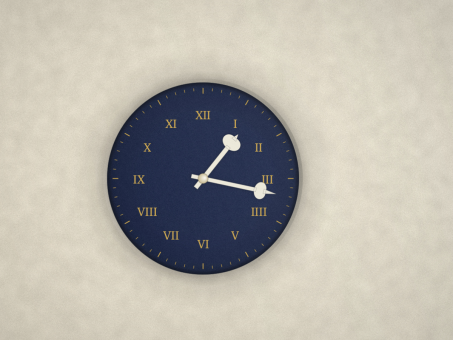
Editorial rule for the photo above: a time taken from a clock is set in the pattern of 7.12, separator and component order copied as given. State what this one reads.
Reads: 1.17
